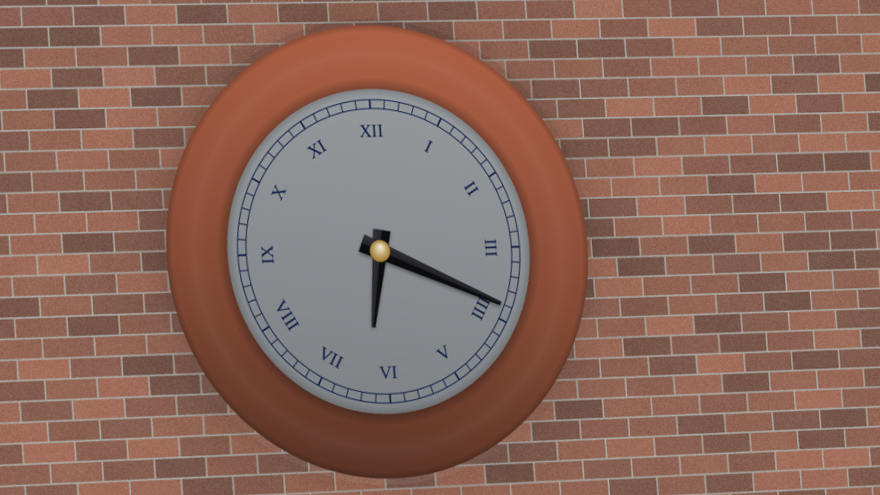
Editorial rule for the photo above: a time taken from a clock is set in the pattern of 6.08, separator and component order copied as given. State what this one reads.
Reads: 6.19
